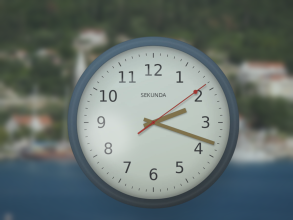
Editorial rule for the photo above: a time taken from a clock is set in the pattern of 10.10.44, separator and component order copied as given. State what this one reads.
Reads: 2.18.09
